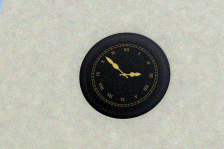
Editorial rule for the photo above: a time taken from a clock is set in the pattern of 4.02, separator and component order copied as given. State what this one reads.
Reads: 2.52
